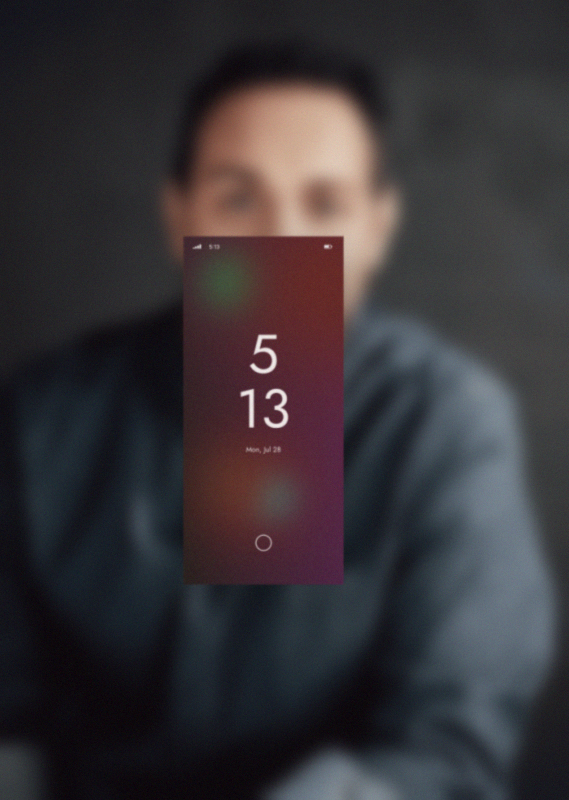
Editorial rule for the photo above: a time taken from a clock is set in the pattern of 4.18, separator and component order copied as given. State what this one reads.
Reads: 5.13
